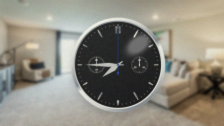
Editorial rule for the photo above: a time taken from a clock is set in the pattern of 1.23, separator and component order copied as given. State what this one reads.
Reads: 7.45
